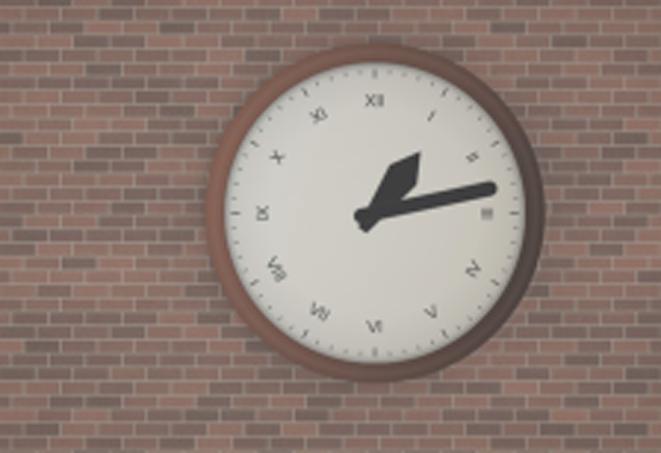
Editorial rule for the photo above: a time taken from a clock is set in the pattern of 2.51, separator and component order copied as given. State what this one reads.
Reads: 1.13
